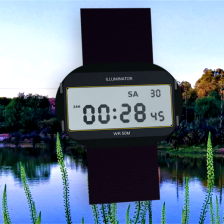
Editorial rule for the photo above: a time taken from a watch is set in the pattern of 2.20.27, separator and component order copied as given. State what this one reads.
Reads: 0.28.45
